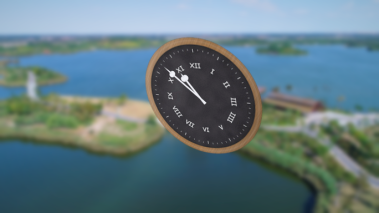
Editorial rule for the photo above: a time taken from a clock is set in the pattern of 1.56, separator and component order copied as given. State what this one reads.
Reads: 10.52
